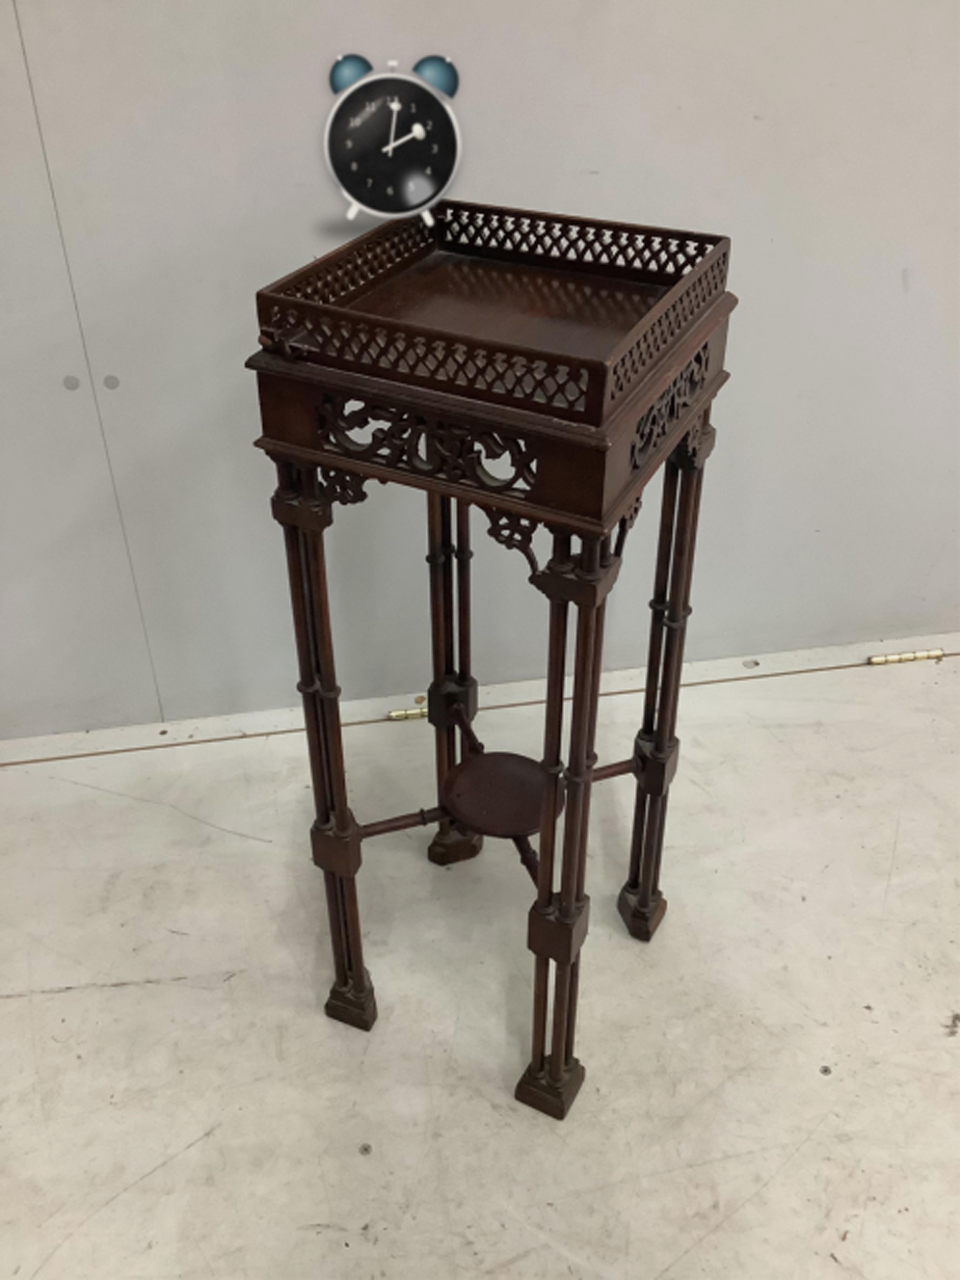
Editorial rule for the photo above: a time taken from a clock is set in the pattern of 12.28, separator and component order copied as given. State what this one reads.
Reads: 2.01
